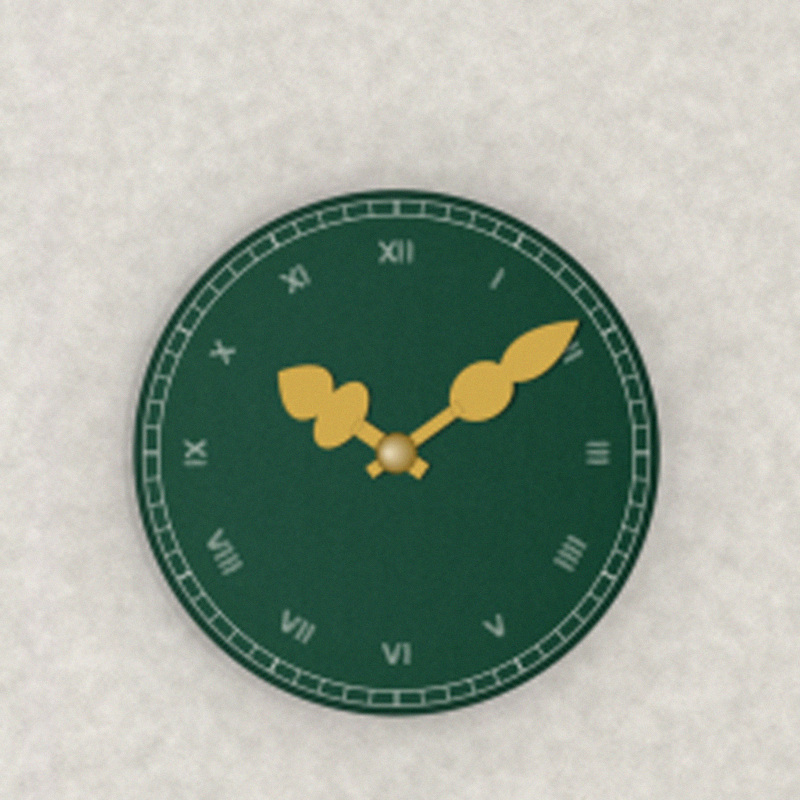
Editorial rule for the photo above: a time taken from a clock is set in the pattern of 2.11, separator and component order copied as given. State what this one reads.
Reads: 10.09
